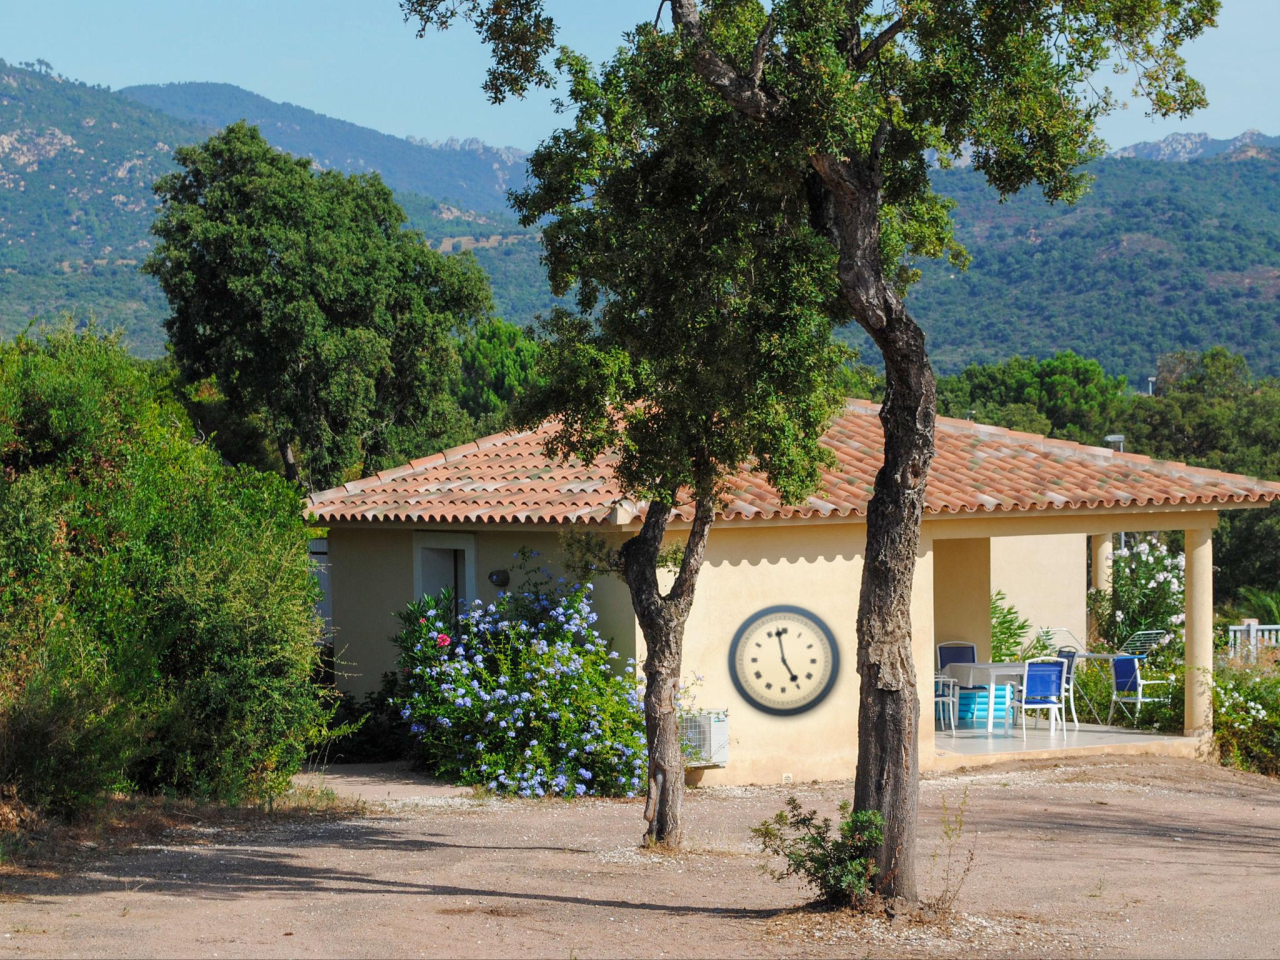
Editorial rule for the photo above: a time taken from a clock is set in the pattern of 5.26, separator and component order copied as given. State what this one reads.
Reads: 4.58
